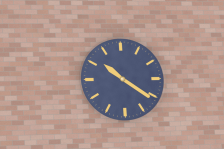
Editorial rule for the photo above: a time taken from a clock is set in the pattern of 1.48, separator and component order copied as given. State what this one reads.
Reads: 10.21
